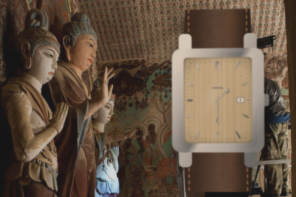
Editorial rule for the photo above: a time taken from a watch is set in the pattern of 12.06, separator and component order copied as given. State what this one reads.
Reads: 1.30
